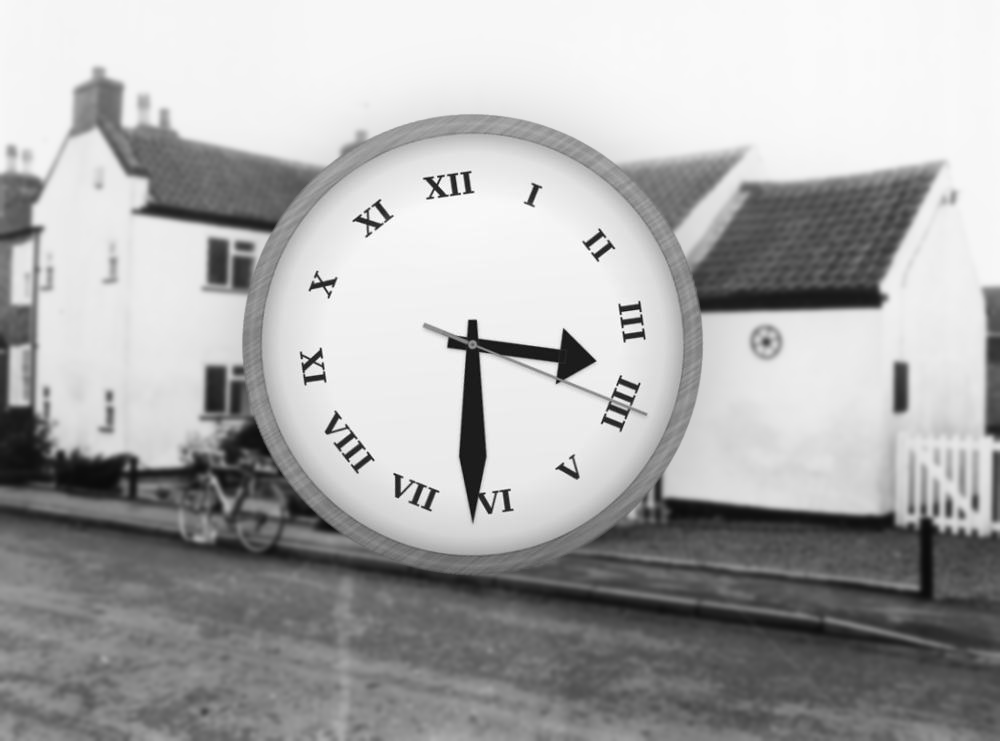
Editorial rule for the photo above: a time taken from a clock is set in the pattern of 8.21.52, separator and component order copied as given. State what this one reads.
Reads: 3.31.20
